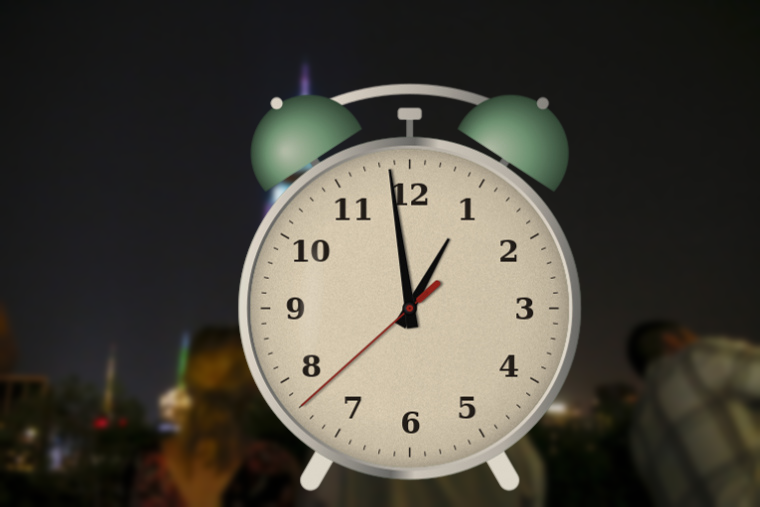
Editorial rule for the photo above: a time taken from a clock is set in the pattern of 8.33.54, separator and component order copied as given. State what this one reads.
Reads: 12.58.38
